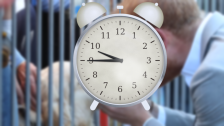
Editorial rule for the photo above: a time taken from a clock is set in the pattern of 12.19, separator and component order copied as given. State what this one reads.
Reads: 9.45
